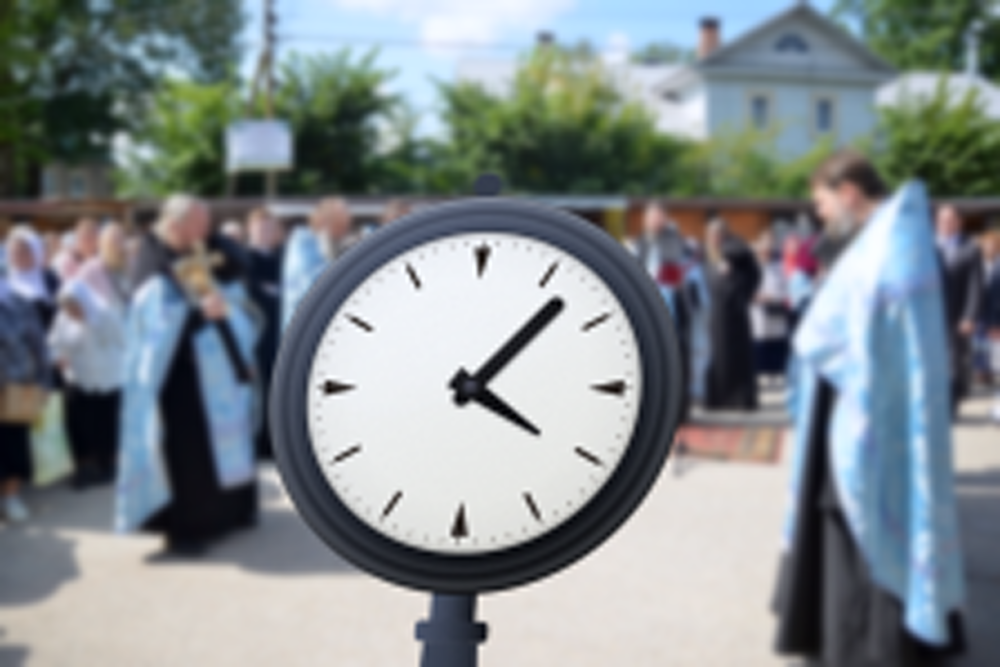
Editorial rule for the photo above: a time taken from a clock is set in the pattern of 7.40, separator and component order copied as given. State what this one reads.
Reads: 4.07
